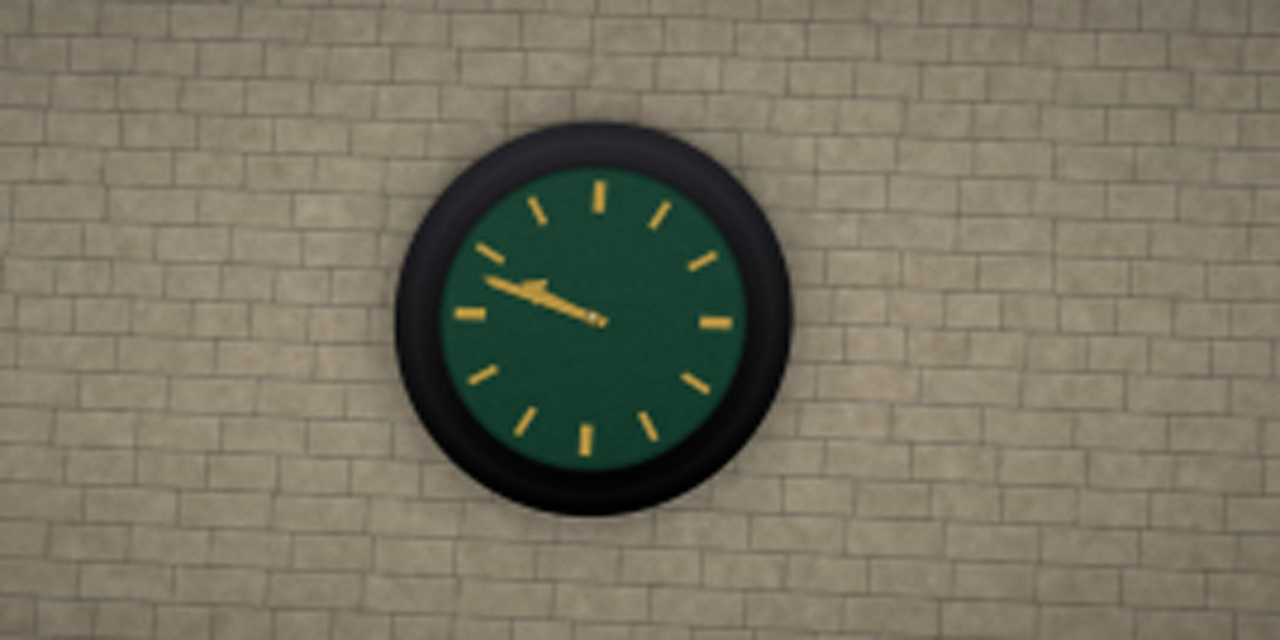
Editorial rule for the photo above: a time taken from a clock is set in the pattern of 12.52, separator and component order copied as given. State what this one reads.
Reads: 9.48
